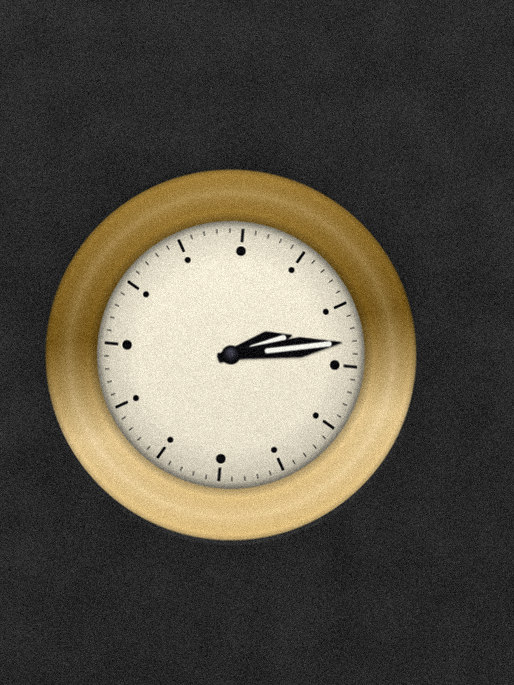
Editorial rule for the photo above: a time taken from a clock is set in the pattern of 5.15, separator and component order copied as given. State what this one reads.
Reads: 2.13
